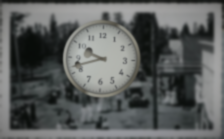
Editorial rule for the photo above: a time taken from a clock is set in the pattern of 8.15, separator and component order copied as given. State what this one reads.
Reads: 9.42
